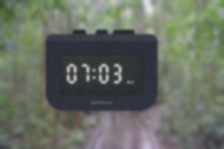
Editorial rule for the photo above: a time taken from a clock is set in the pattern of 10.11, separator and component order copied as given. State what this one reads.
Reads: 7.03
